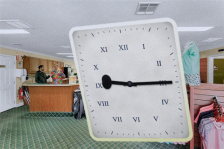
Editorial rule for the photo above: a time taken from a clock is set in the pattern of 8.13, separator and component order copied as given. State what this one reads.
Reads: 9.15
